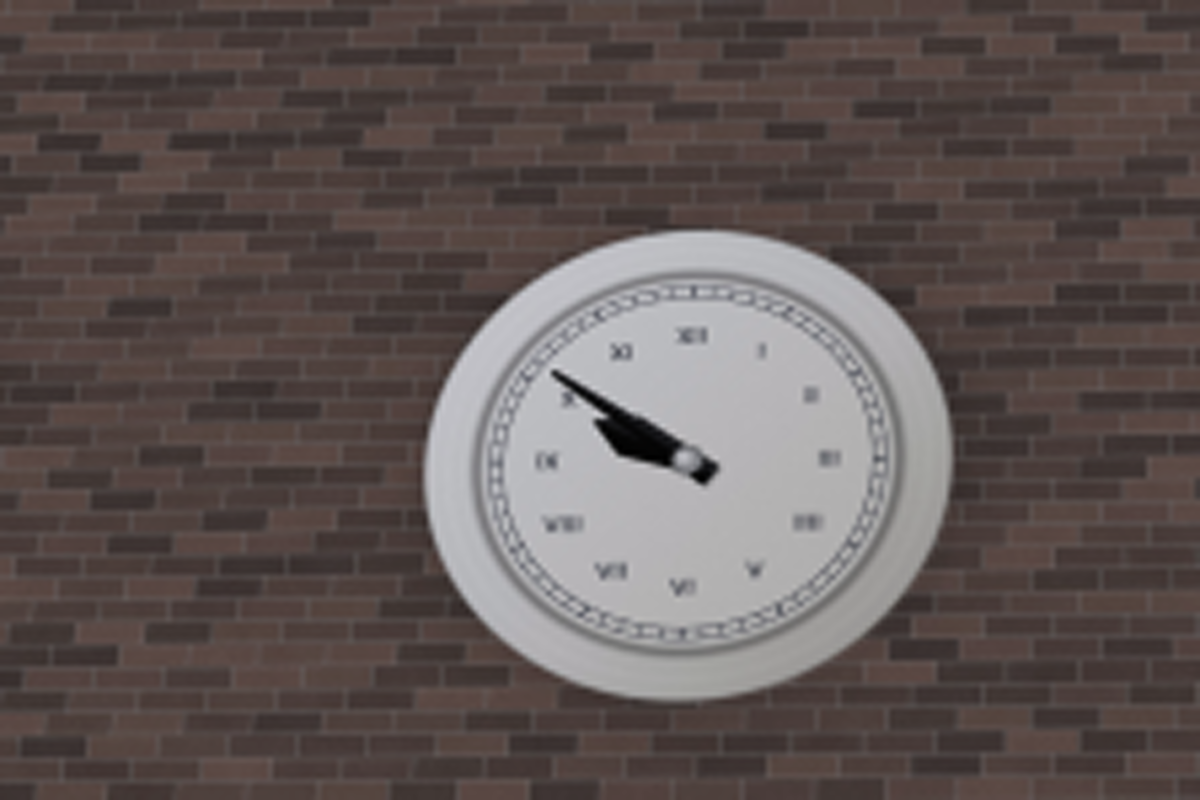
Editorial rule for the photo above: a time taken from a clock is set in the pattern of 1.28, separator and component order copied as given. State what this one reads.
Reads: 9.51
